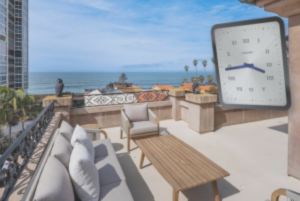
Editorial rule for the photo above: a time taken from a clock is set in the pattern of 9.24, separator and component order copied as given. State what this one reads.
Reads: 3.44
